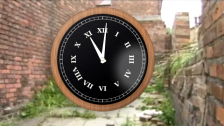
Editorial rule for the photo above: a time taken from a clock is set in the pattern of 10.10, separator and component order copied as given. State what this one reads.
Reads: 11.01
